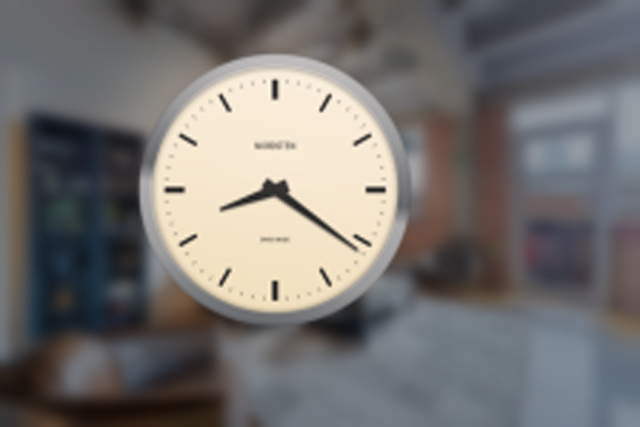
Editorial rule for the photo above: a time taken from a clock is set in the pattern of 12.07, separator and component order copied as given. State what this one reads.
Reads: 8.21
